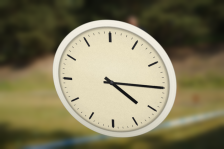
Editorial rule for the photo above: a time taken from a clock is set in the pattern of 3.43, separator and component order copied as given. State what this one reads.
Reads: 4.15
